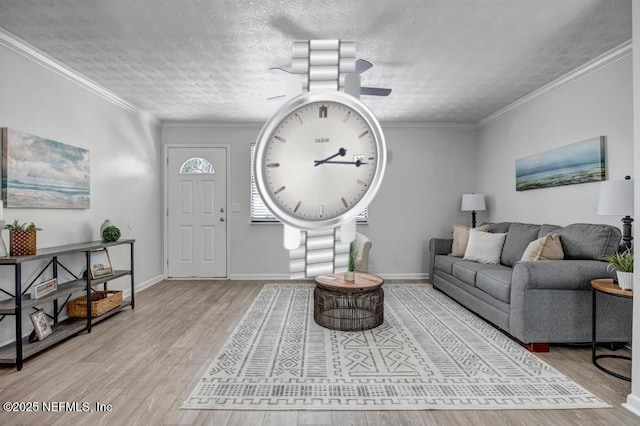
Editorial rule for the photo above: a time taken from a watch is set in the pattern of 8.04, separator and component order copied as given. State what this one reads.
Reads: 2.16
